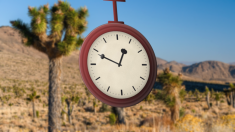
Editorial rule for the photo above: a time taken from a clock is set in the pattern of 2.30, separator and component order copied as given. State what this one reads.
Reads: 12.49
